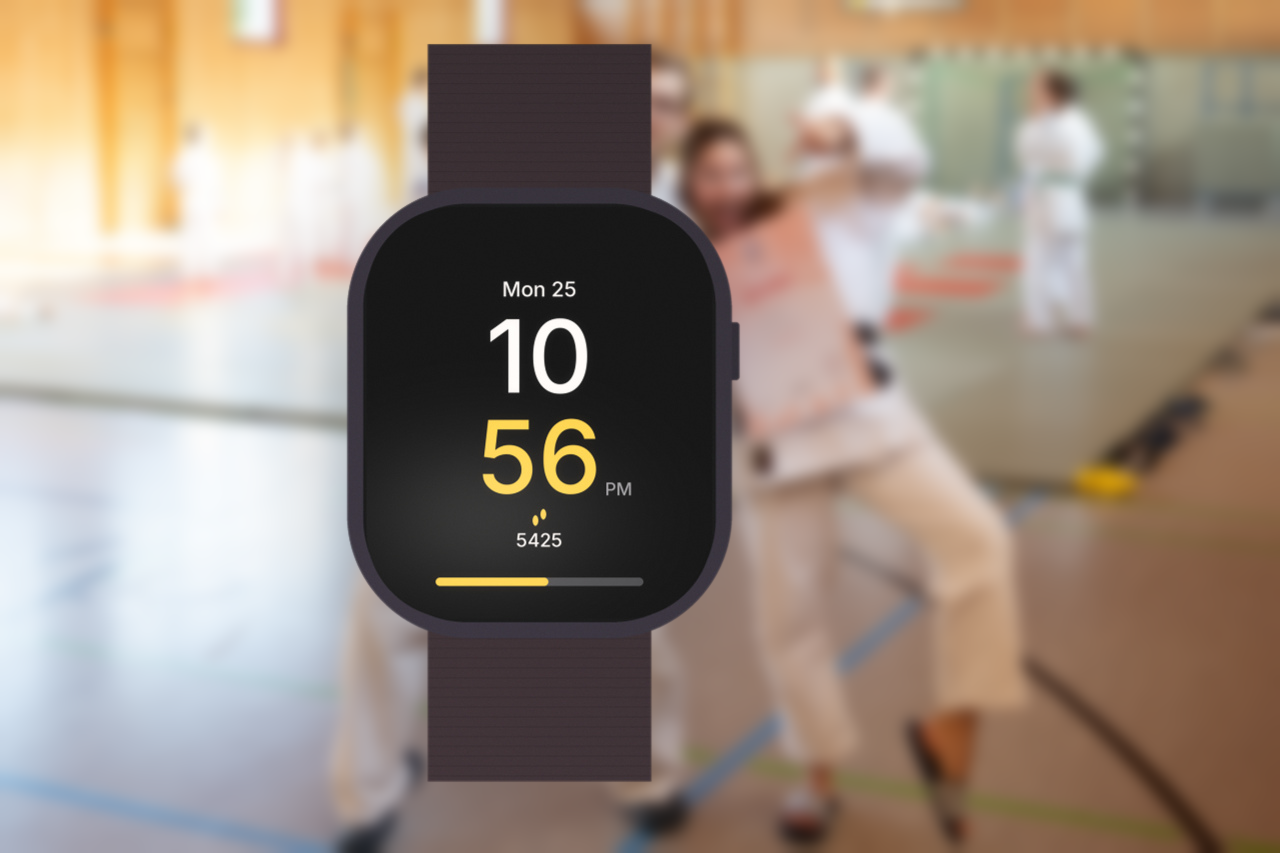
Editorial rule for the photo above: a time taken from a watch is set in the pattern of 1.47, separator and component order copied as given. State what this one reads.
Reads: 10.56
